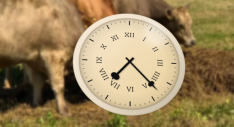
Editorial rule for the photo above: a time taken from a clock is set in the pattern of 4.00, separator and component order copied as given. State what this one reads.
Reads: 7.23
